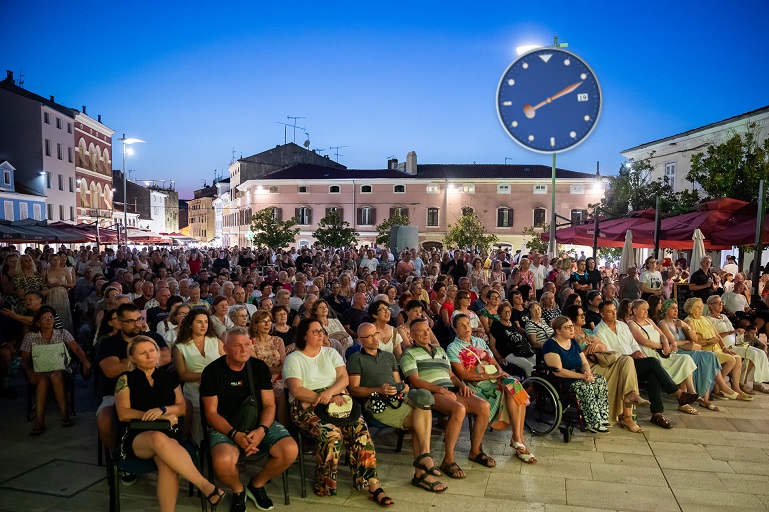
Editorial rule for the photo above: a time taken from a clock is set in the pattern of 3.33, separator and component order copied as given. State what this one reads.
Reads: 8.11
